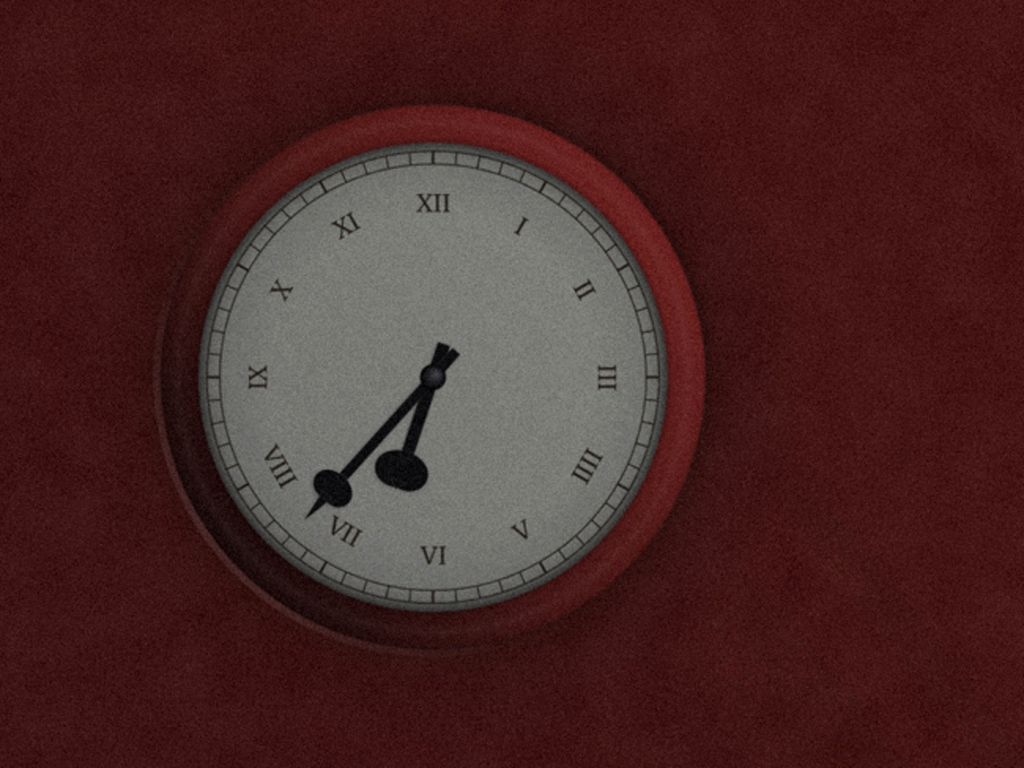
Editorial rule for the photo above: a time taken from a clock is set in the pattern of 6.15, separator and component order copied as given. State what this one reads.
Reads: 6.37
